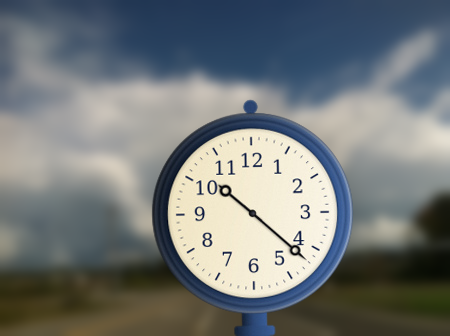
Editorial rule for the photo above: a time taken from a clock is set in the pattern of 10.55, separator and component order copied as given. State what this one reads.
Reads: 10.22
